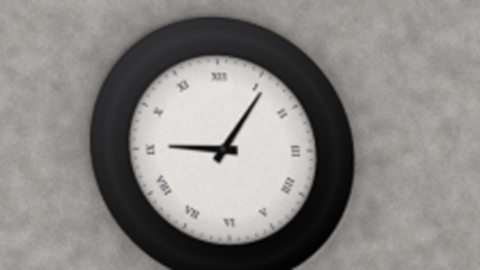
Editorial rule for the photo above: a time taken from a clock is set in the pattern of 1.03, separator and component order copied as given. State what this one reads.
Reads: 9.06
